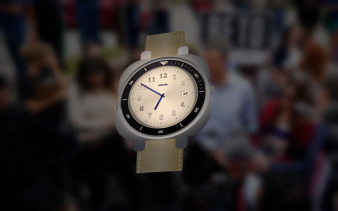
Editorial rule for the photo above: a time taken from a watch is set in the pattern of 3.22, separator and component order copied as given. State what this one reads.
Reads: 6.51
